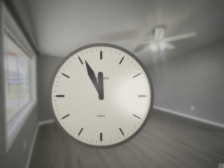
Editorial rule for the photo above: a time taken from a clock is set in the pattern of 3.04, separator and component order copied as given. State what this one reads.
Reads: 11.56
